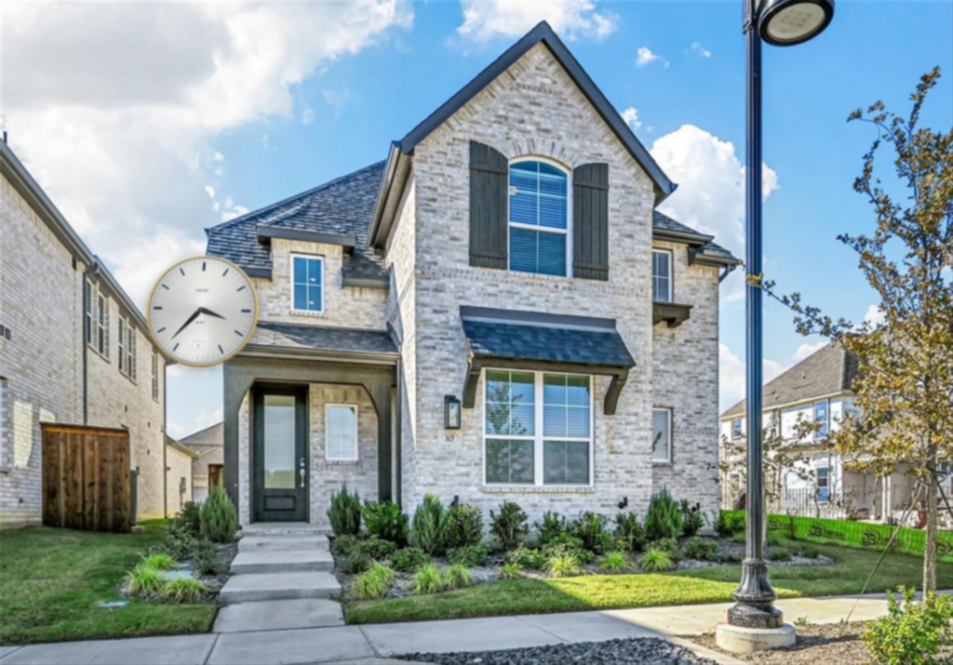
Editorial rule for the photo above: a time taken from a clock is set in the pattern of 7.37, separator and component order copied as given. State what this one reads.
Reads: 3.37
